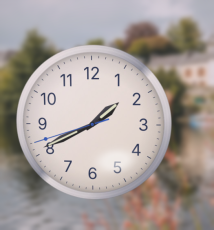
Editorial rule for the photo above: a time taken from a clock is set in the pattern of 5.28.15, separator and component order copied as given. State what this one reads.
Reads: 1.40.42
